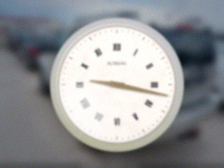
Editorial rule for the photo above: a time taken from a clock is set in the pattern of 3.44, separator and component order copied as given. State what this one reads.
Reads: 9.17
